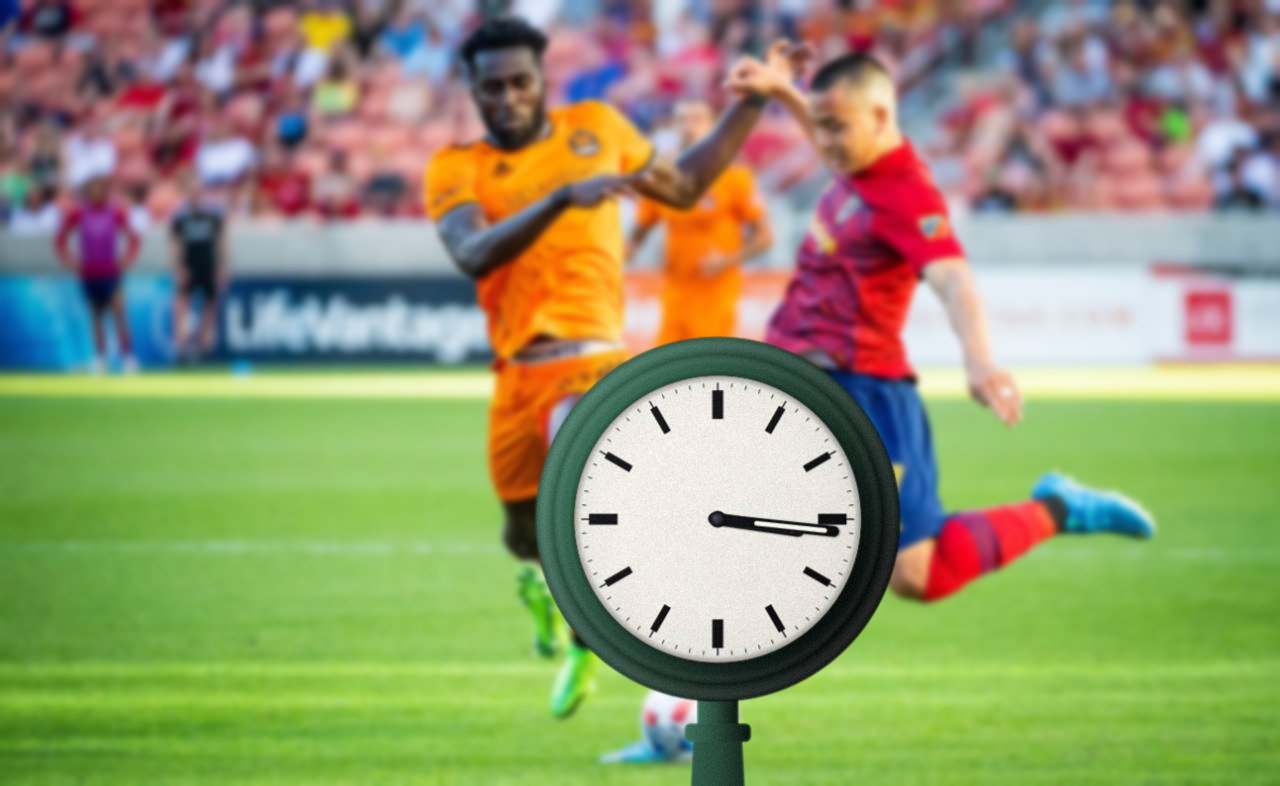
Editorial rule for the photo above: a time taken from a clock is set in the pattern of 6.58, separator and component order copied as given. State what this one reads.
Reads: 3.16
